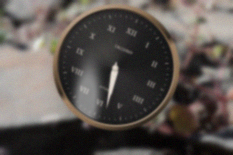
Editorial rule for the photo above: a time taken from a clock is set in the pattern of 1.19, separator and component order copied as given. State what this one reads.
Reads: 5.28
